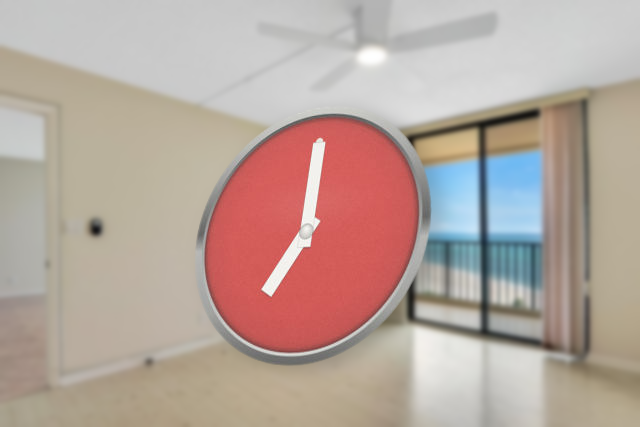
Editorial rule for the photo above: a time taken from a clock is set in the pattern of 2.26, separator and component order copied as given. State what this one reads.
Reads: 7.00
